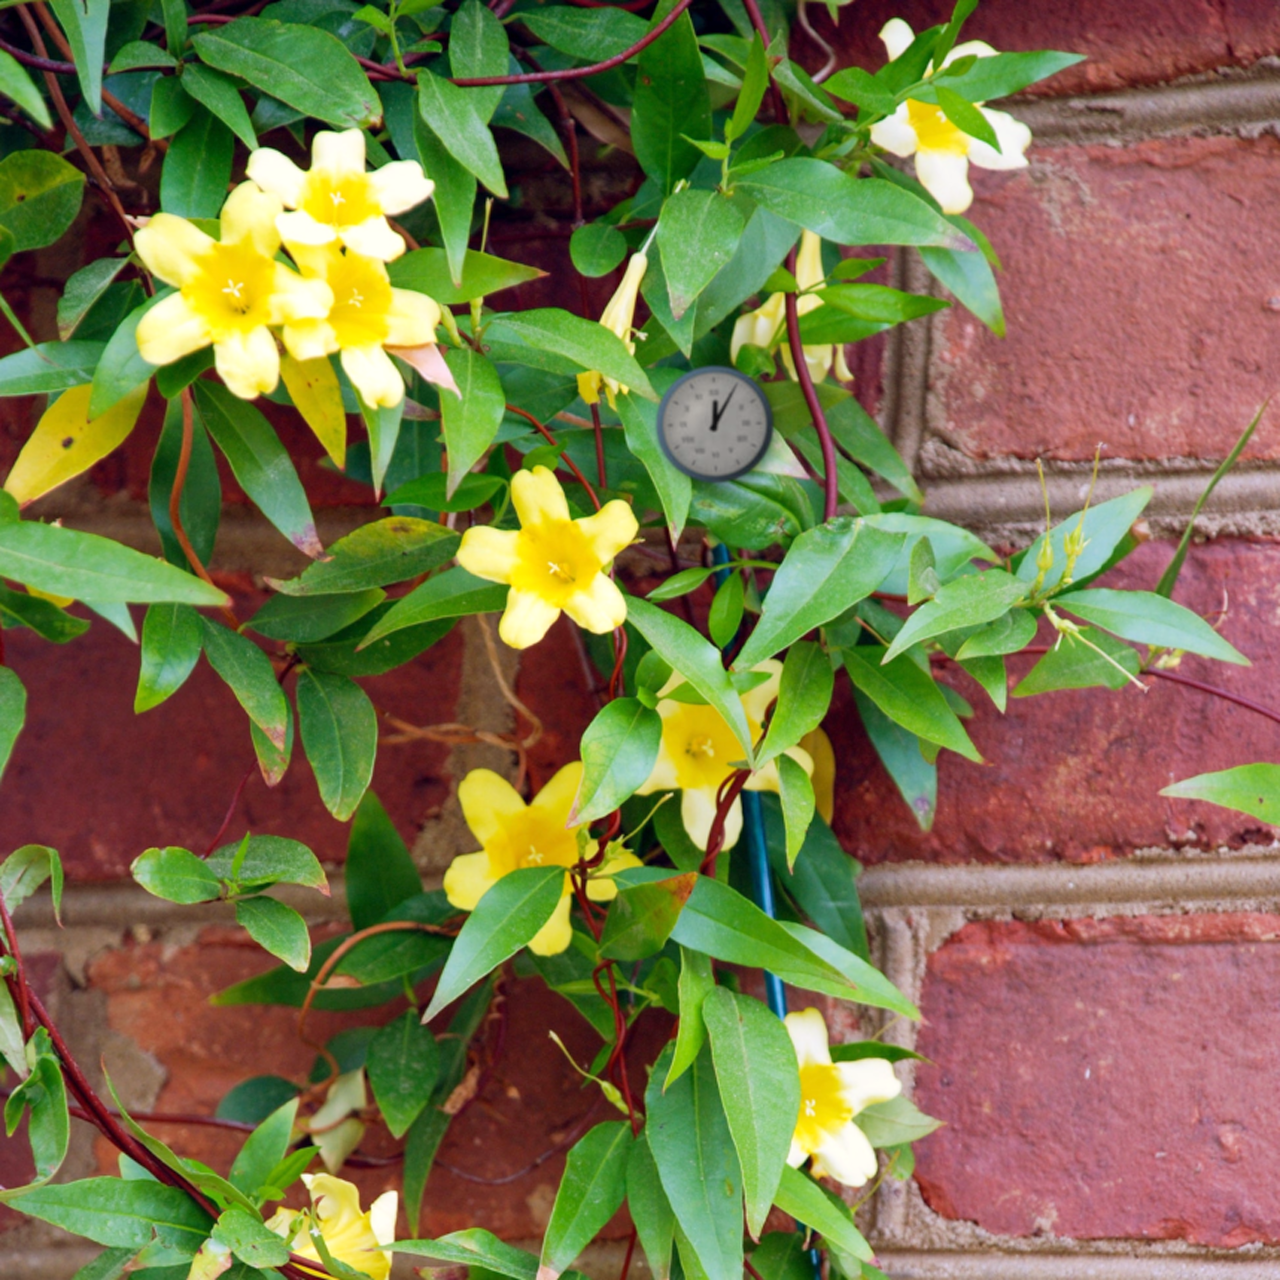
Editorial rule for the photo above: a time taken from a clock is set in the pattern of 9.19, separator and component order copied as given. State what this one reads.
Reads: 12.05
